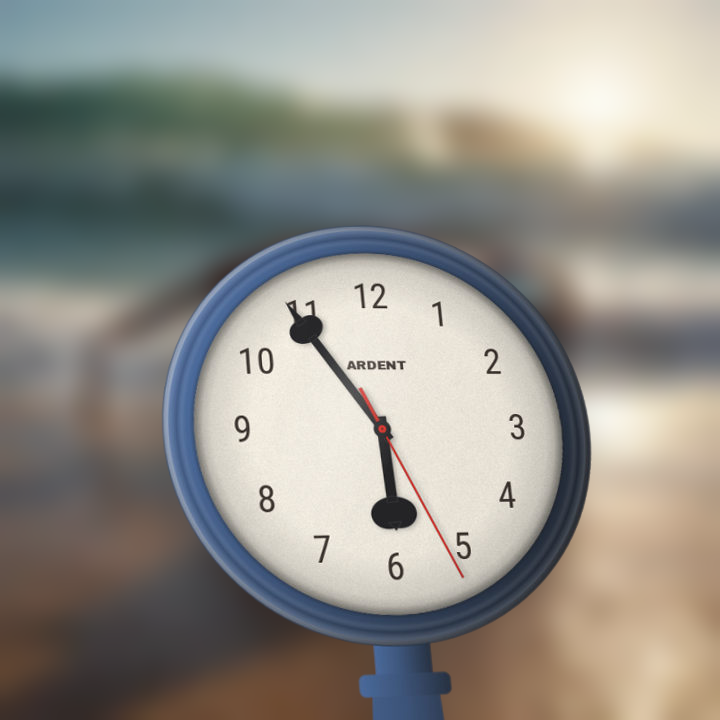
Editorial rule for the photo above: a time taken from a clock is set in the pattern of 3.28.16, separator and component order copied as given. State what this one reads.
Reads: 5.54.26
